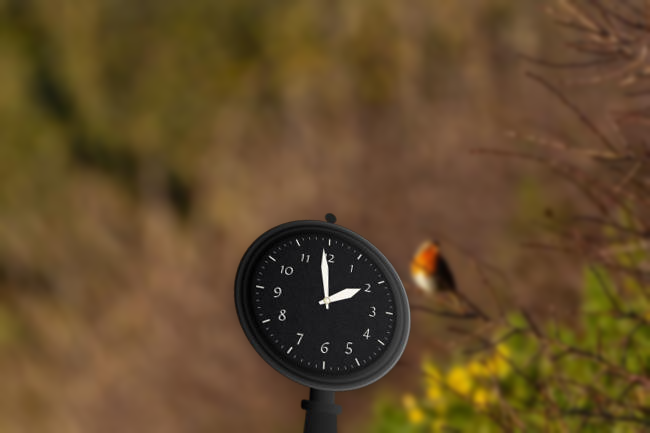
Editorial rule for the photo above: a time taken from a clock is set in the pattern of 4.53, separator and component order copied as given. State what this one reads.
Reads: 1.59
